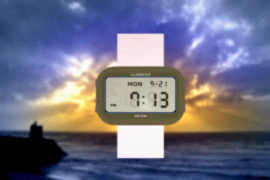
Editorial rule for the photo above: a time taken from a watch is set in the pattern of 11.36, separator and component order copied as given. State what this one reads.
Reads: 7.13
